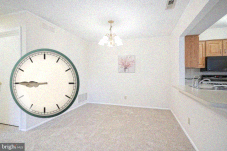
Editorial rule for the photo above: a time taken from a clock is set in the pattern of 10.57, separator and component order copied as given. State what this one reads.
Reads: 8.45
